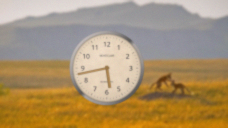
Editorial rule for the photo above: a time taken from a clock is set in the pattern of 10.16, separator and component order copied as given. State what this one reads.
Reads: 5.43
